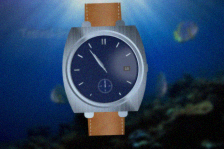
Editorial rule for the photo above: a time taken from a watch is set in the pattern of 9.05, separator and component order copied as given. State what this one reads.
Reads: 10.54
